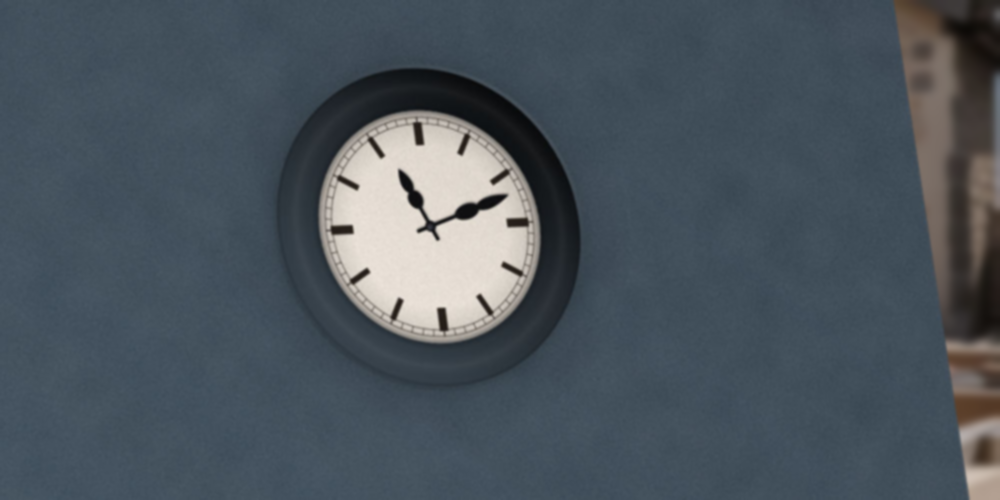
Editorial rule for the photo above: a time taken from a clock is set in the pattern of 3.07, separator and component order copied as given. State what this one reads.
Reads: 11.12
